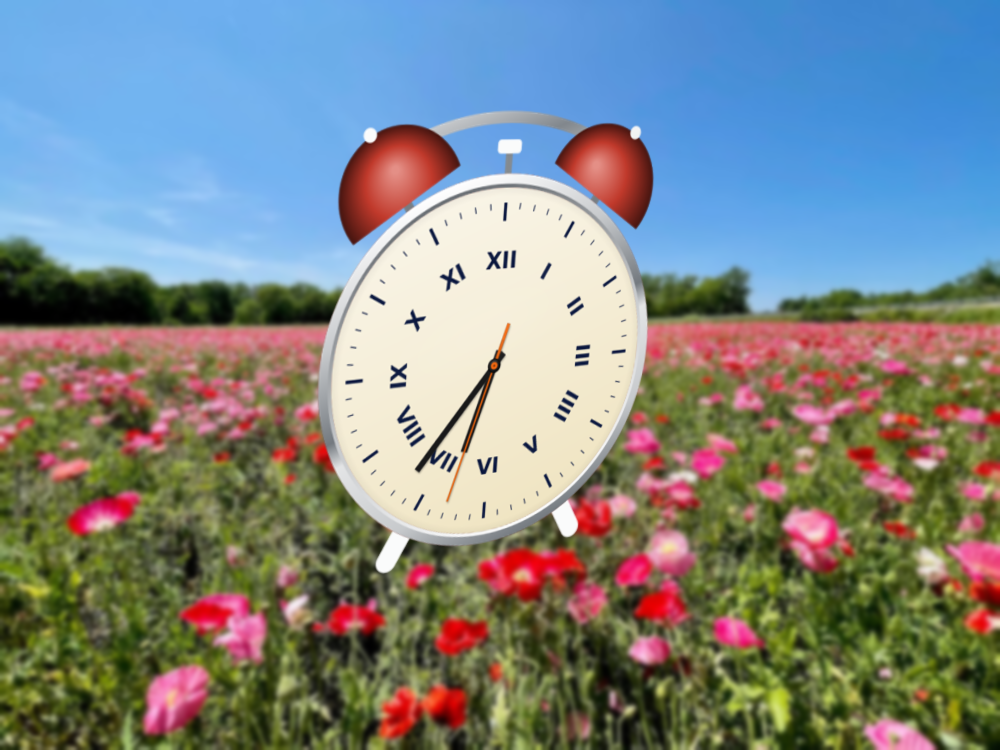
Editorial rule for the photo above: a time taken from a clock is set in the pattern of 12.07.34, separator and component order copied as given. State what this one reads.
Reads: 6.36.33
